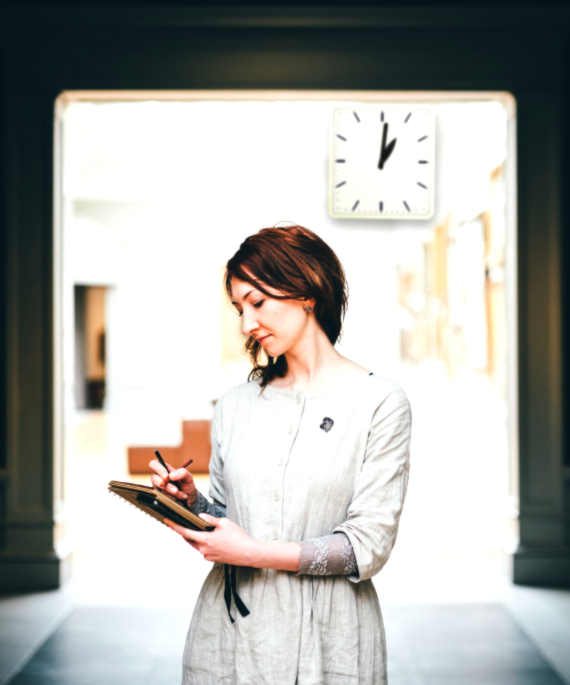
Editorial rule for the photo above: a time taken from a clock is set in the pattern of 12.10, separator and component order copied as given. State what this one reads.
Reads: 1.01
